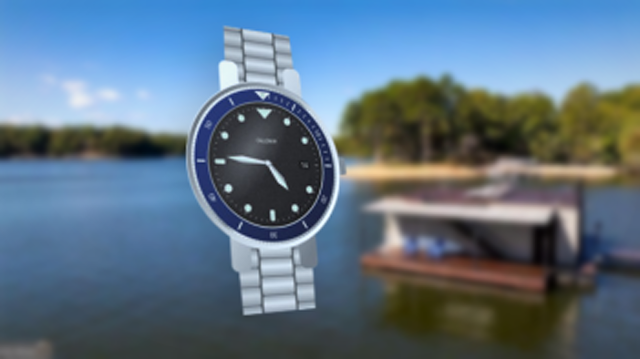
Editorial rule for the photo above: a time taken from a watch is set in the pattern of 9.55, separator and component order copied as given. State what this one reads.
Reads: 4.46
